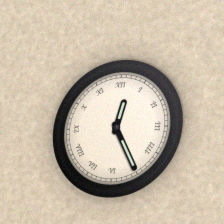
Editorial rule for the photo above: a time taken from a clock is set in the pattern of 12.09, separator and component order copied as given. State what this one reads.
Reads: 12.25
